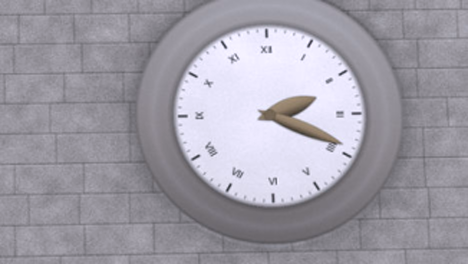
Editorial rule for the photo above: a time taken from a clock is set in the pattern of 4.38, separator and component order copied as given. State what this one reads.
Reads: 2.19
